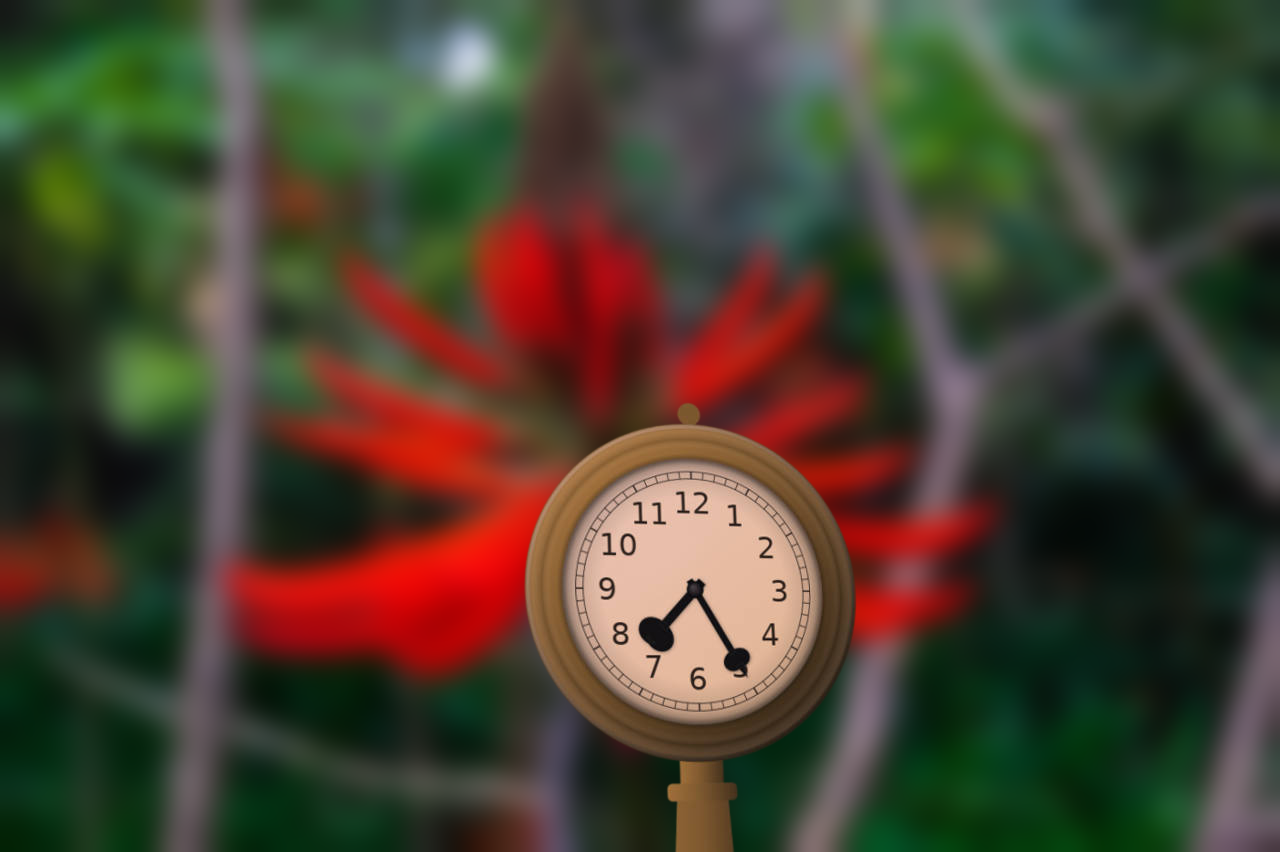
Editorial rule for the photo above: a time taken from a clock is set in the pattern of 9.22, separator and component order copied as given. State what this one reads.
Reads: 7.25
